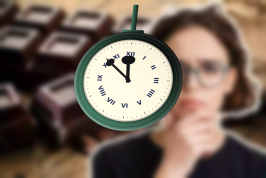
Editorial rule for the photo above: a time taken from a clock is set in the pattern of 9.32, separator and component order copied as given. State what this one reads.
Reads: 11.52
